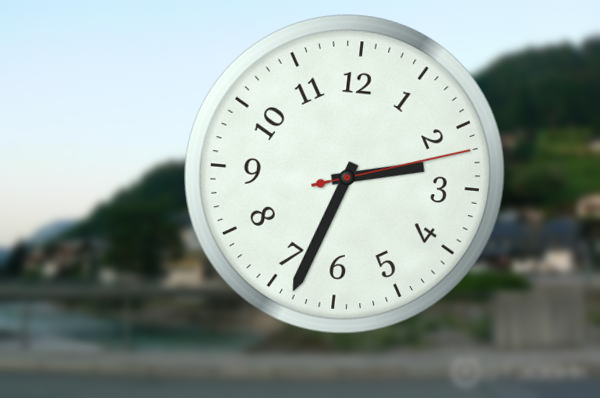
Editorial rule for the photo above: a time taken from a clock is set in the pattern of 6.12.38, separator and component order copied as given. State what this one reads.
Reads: 2.33.12
